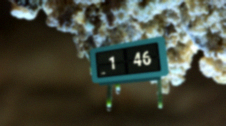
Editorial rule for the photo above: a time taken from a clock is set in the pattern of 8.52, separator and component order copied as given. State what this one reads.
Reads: 1.46
